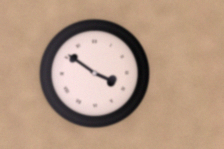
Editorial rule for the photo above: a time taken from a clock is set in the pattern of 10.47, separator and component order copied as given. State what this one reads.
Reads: 3.51
